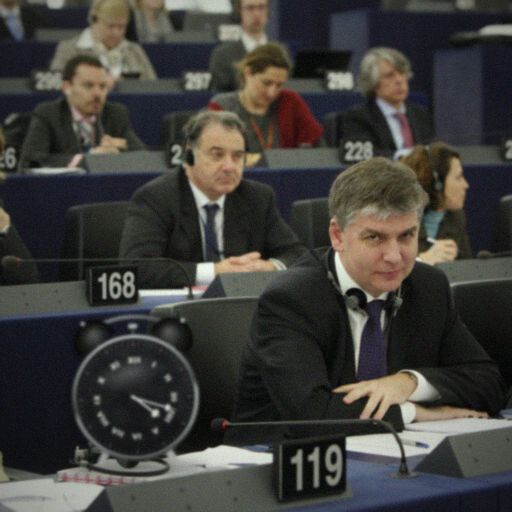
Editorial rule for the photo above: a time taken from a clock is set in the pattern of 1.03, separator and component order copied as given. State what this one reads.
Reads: 4.18
